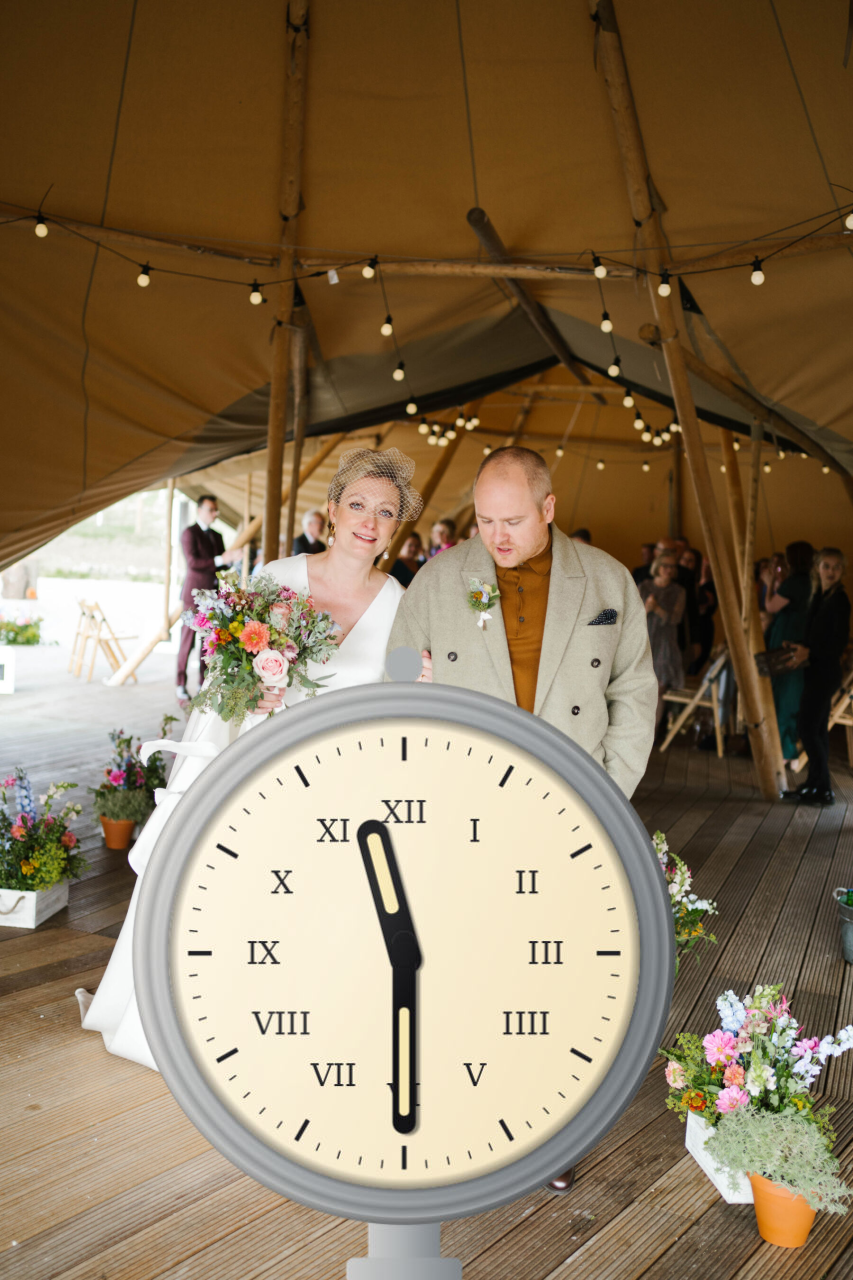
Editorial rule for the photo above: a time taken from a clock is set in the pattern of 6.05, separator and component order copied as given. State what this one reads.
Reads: 11.30
